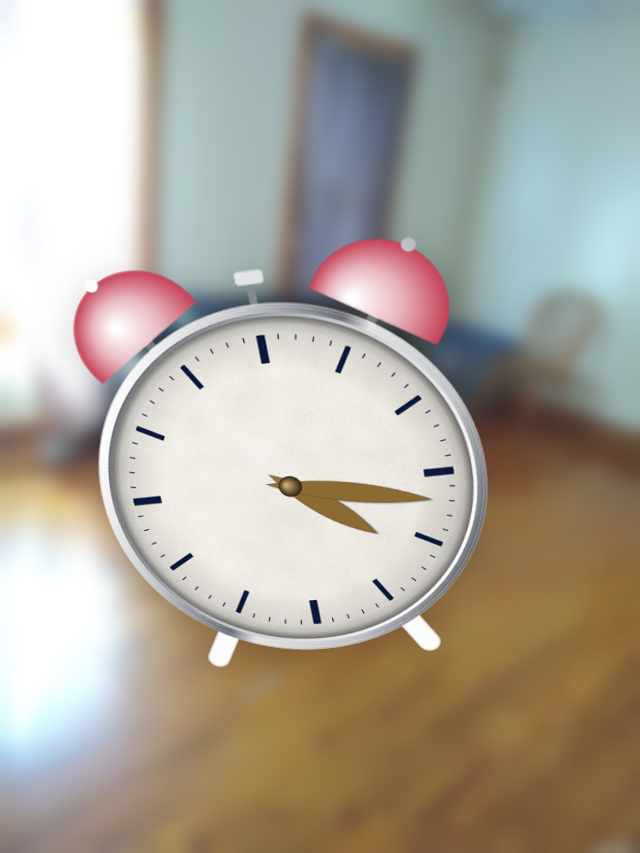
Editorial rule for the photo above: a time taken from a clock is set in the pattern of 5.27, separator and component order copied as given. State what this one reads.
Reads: 4.17
